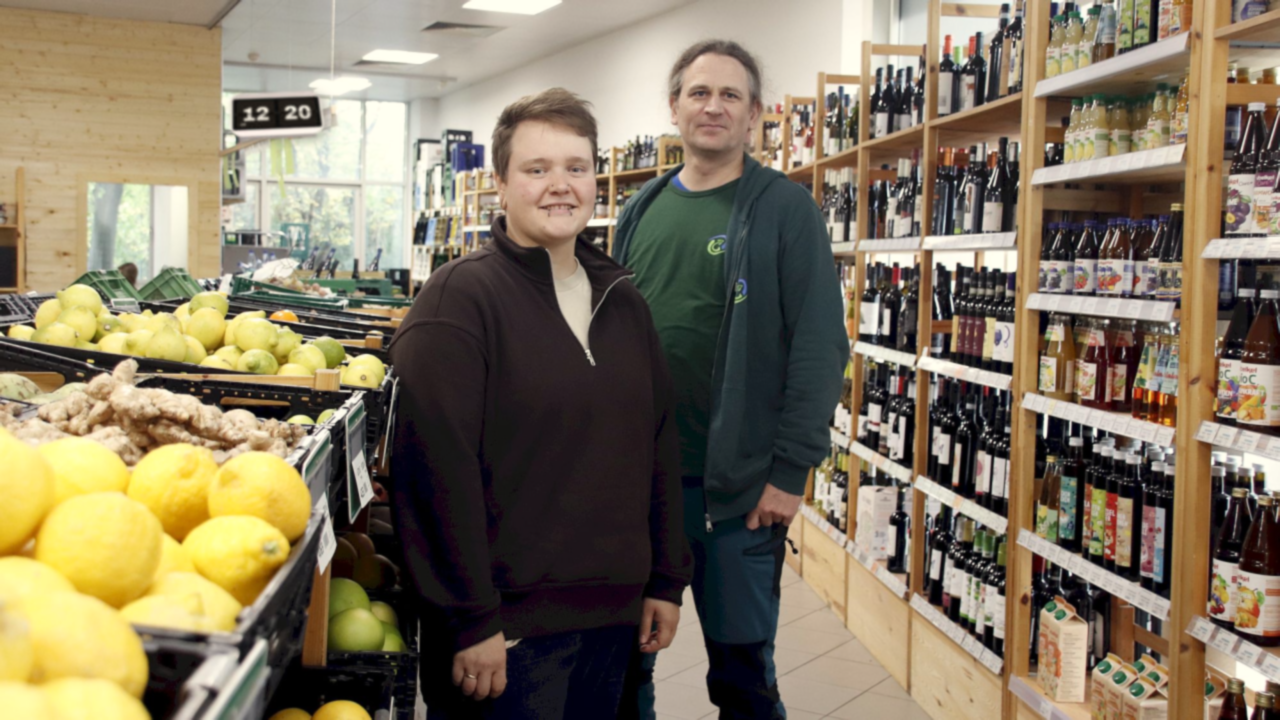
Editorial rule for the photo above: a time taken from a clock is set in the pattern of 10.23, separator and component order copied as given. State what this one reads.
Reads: 12.20
